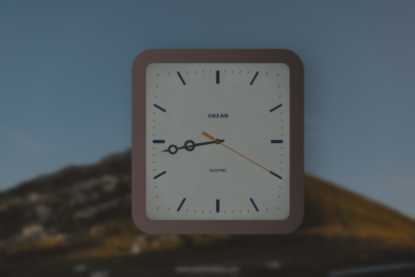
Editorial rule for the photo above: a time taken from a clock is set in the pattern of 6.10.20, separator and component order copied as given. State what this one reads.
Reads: 8.43.20
